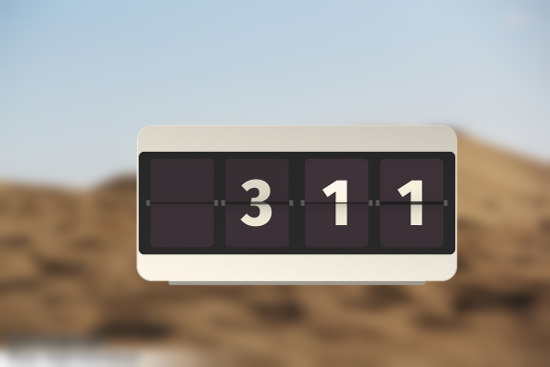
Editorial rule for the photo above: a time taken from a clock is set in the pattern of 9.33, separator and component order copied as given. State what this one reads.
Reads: 3.11
